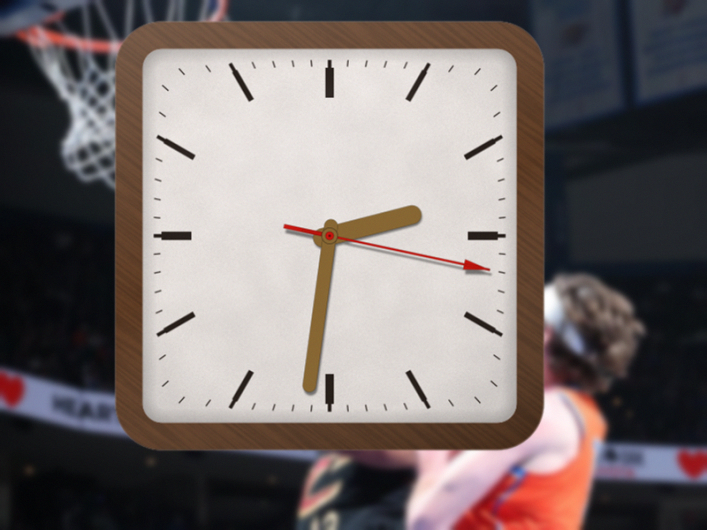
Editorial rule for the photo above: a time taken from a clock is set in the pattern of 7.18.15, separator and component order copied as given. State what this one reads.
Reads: 2.31.17
